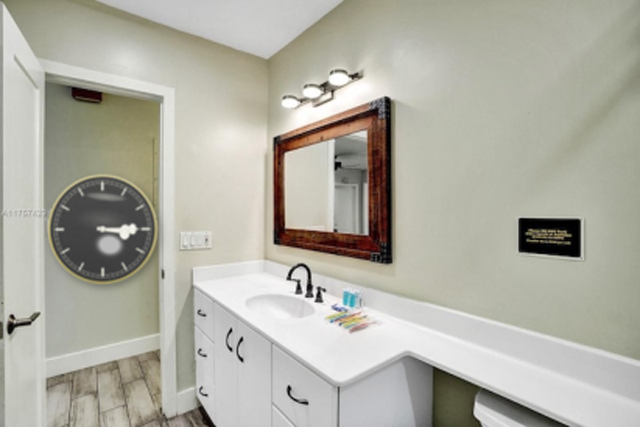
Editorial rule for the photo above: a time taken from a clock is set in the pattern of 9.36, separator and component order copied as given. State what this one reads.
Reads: 3.15
